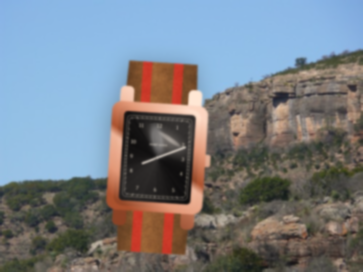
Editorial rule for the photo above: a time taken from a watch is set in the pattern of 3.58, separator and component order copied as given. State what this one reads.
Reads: 8.11
